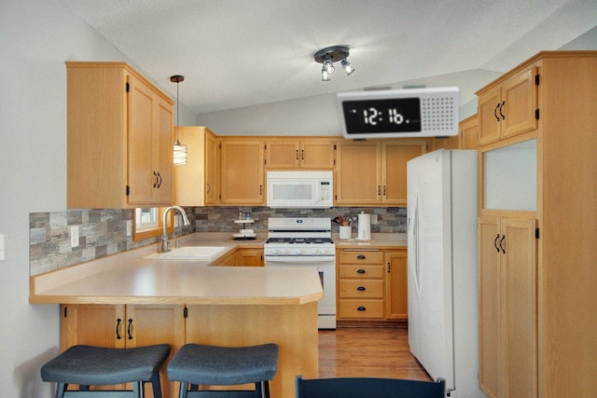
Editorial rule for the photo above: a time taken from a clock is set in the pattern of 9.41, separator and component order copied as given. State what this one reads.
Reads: 12.16
